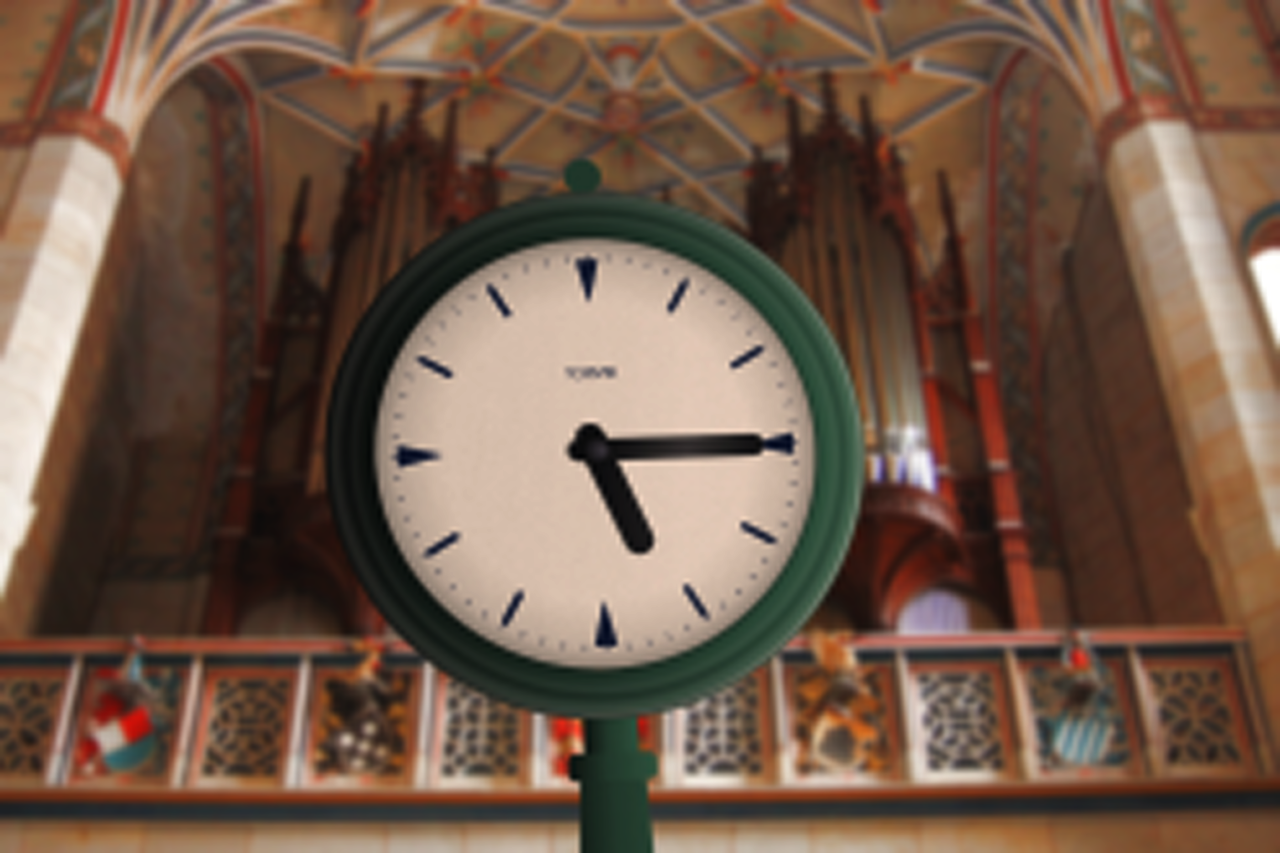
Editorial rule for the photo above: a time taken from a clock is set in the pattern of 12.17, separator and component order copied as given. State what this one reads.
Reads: 5.15
